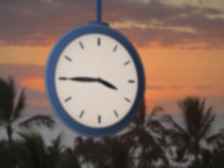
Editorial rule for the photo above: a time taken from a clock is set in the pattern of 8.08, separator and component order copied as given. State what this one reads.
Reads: 3.45
